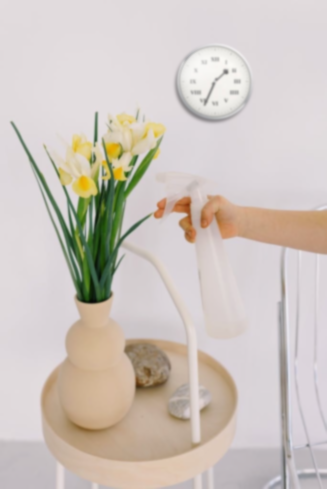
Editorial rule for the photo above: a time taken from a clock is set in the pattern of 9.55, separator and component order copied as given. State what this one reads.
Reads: 1.34
